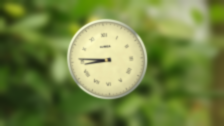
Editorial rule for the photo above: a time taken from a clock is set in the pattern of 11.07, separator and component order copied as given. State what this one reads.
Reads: 8.46
